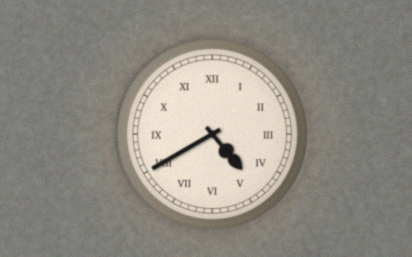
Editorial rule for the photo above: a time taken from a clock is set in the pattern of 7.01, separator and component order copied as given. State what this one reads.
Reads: 4.40
